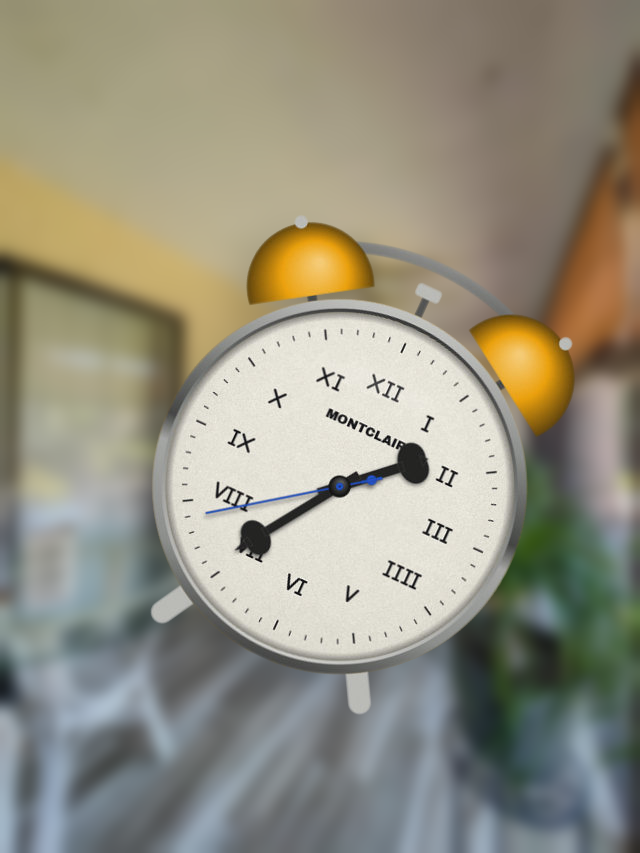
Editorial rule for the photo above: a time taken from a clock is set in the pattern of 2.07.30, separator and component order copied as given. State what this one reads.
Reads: 1.35.39
